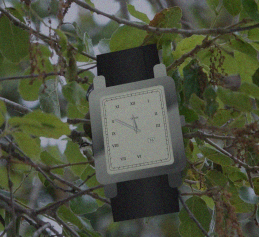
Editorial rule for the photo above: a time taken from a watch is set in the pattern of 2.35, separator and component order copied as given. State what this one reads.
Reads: 11.51
